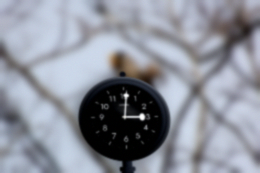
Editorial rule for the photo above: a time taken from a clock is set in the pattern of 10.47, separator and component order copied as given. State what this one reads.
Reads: 3.01
